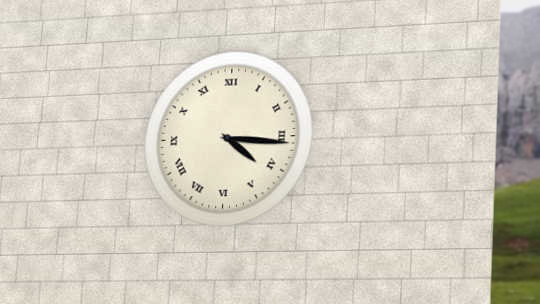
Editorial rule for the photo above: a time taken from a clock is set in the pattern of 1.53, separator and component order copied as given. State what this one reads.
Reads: 4.16
